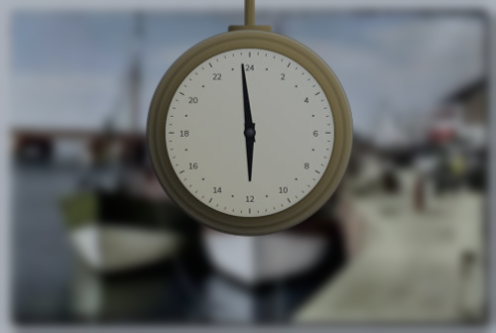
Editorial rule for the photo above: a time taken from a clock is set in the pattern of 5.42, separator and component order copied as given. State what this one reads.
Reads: 11.59
